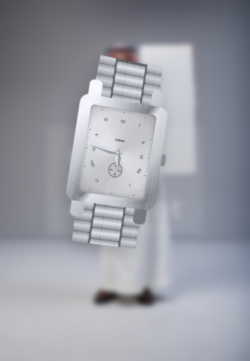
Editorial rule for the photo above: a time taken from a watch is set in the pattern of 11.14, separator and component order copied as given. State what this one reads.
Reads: 5.46
